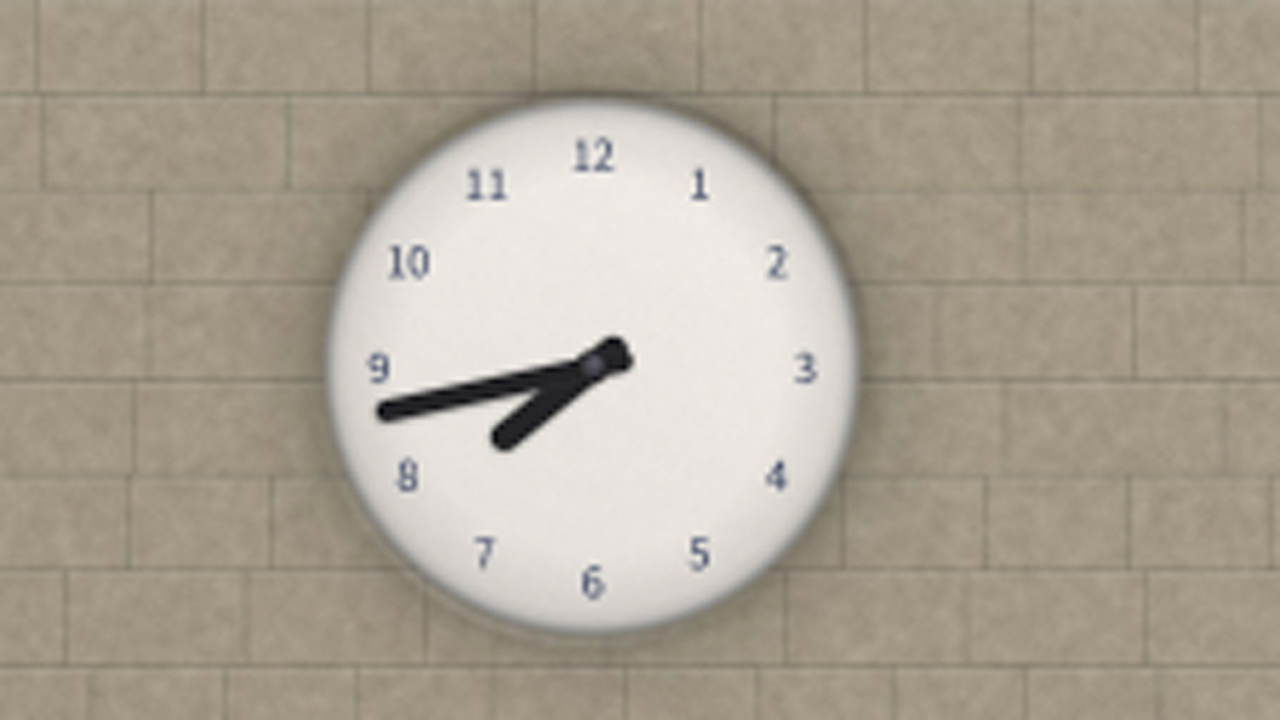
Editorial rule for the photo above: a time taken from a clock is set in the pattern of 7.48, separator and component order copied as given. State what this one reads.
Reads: 7.43
